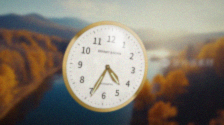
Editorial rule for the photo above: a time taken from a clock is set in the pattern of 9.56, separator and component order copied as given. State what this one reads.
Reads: 4.34
